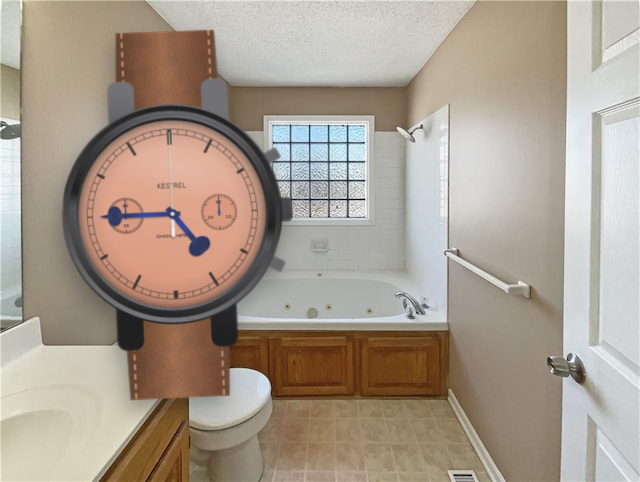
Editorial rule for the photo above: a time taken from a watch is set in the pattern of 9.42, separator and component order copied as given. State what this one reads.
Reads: 4.45
